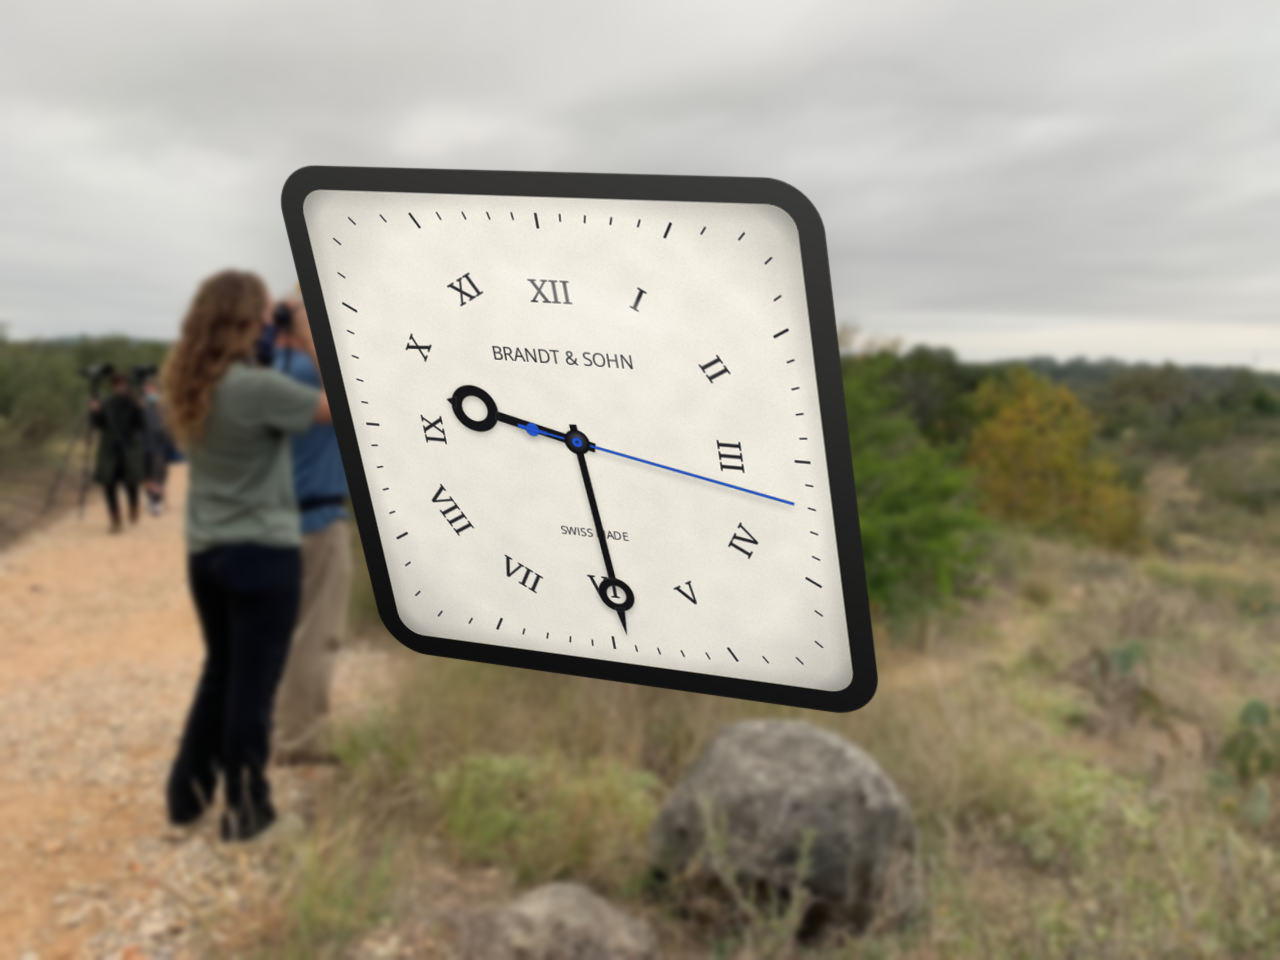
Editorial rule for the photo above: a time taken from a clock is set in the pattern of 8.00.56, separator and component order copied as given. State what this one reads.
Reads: 9.29.17
